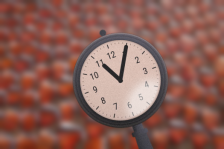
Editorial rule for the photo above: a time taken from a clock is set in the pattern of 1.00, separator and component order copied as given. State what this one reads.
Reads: 11.05
